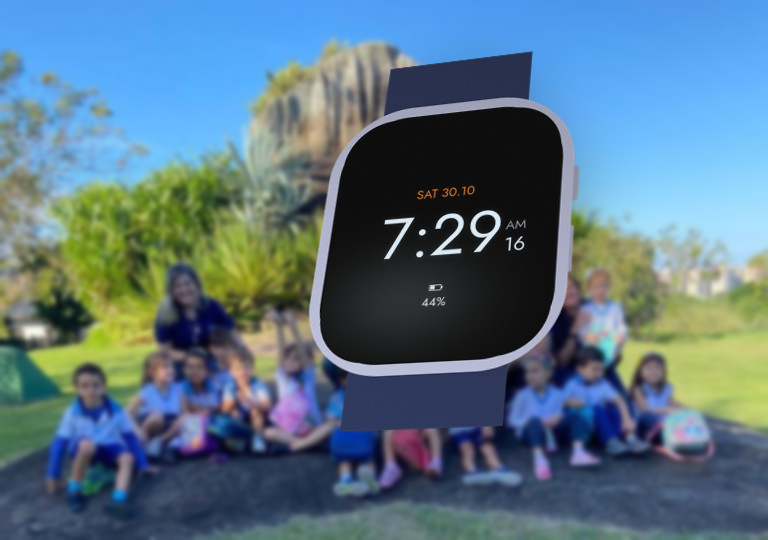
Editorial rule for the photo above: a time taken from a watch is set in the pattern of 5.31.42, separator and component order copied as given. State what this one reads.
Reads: 7.29.16
